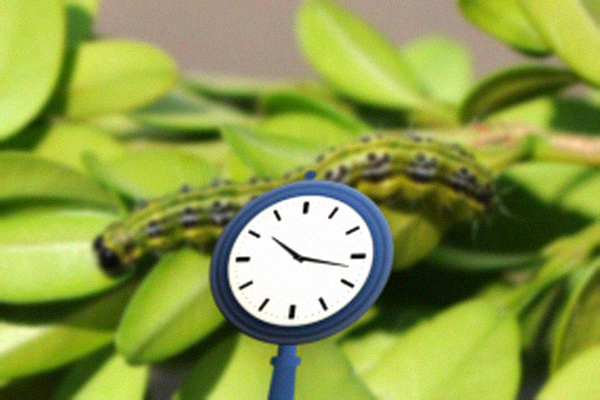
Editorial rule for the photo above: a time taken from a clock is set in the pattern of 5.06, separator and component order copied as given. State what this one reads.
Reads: 10.17
